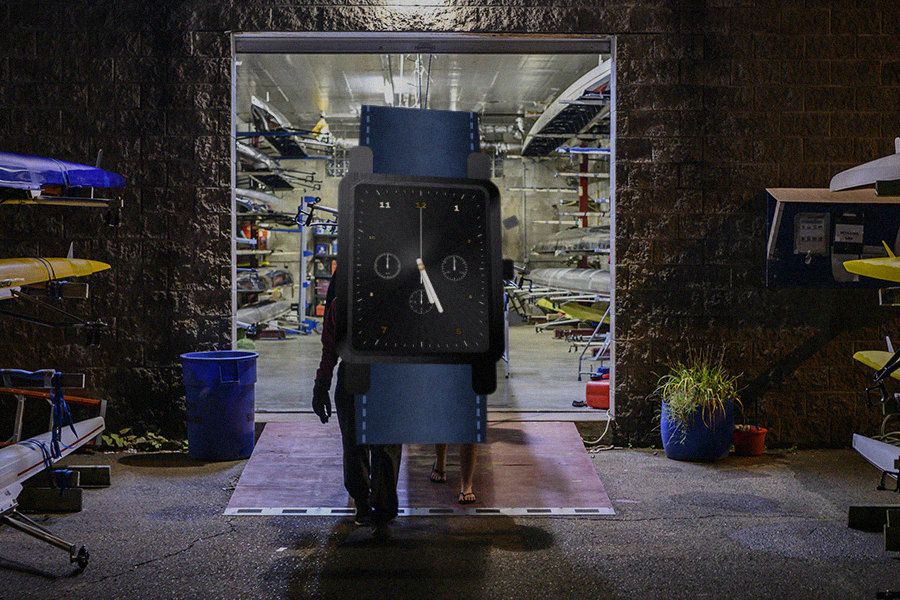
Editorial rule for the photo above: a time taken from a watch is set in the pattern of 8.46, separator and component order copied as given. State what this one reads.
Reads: 5.26
